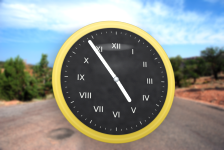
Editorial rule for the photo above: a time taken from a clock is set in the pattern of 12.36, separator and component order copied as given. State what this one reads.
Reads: 4.54
